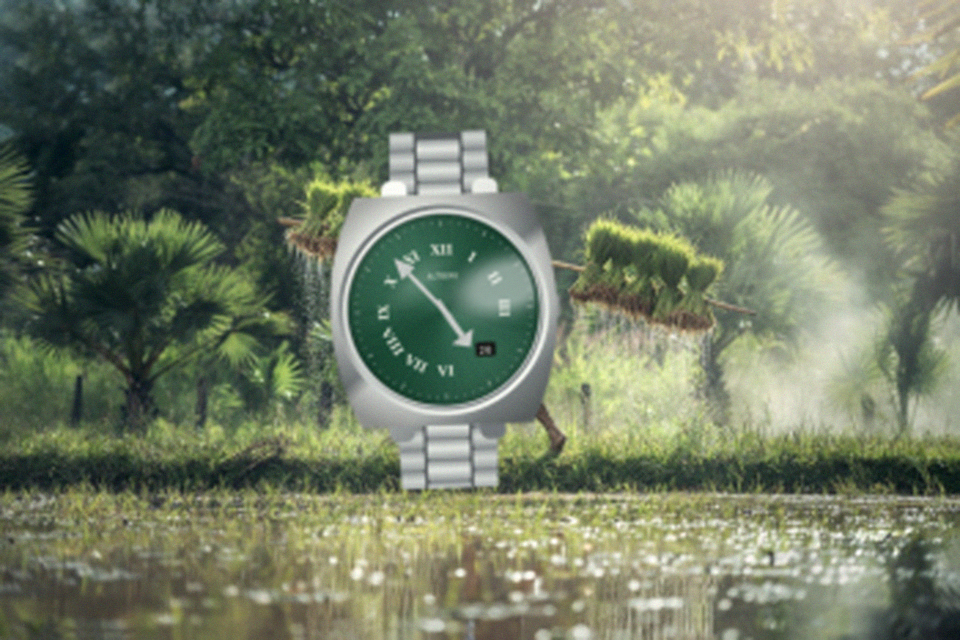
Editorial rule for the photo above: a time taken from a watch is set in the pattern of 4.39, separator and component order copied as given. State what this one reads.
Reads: 4.53
